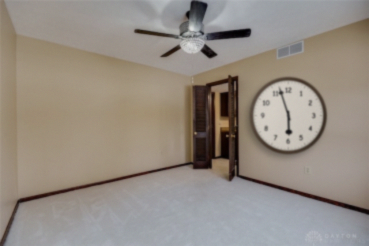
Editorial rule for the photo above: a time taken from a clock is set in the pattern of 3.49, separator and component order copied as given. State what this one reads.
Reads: 5.57
